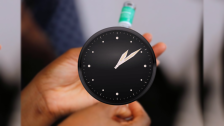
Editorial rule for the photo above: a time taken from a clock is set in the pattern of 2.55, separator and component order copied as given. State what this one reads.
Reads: 1.09
